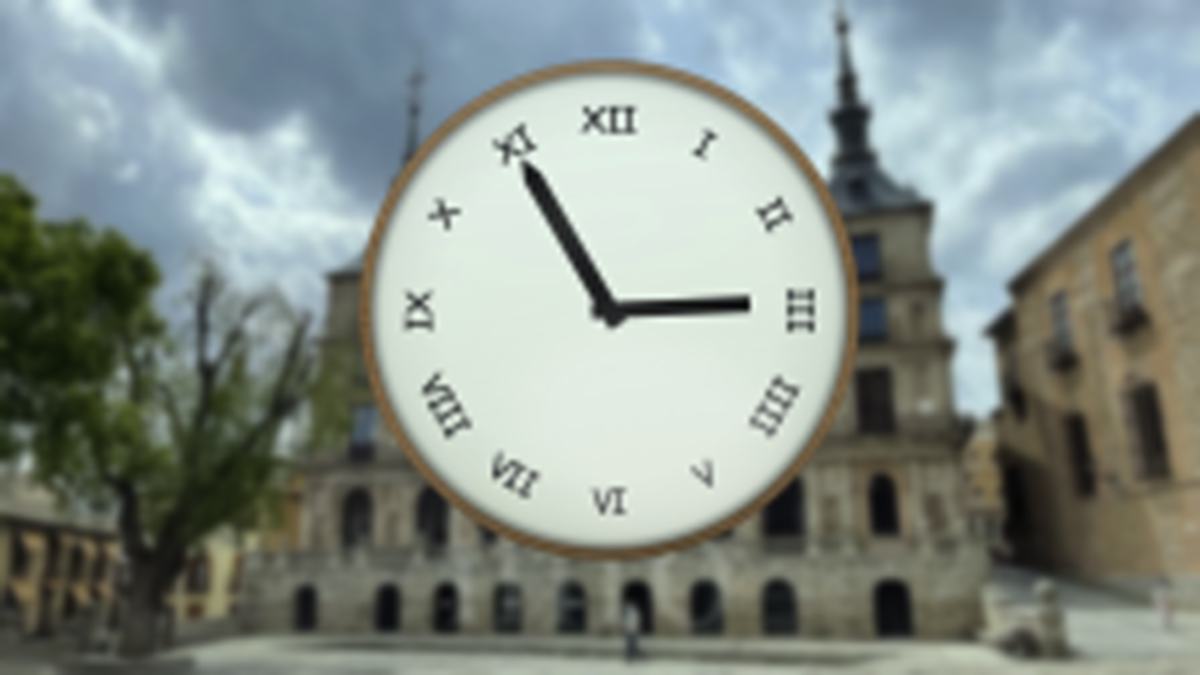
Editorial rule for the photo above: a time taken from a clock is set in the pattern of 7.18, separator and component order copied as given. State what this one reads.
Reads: 2.55
